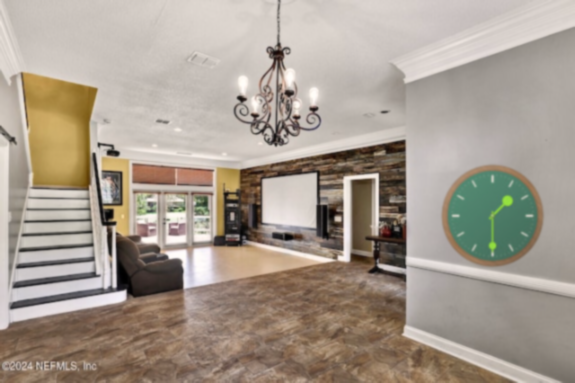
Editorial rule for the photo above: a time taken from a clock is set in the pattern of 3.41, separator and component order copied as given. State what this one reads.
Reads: 1.30
